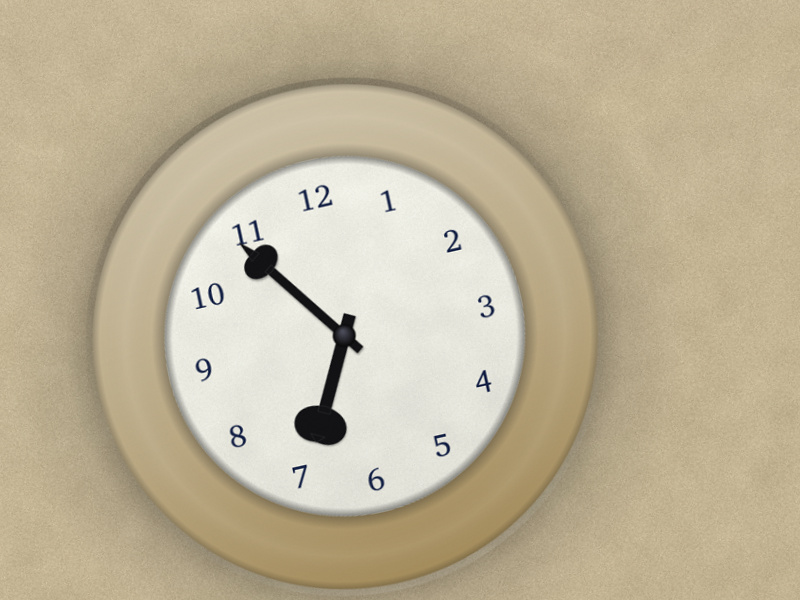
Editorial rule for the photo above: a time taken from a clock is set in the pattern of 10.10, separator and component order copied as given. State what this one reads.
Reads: 6.54
